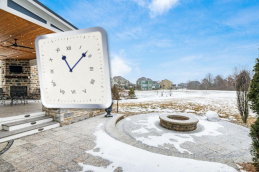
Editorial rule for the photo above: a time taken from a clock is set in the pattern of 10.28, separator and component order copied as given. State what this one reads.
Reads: 11.08
